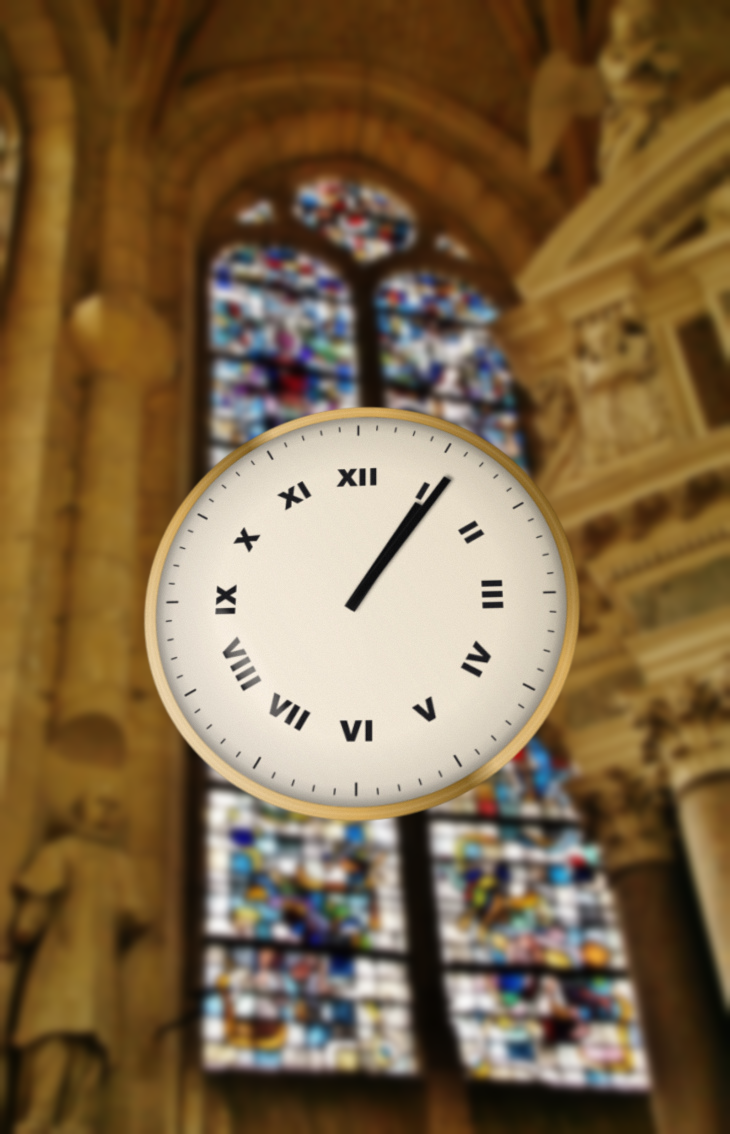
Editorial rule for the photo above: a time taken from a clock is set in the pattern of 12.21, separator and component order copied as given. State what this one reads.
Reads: 1.06
